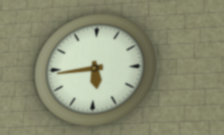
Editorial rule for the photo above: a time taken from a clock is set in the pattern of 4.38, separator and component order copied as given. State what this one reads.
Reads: 5.44
